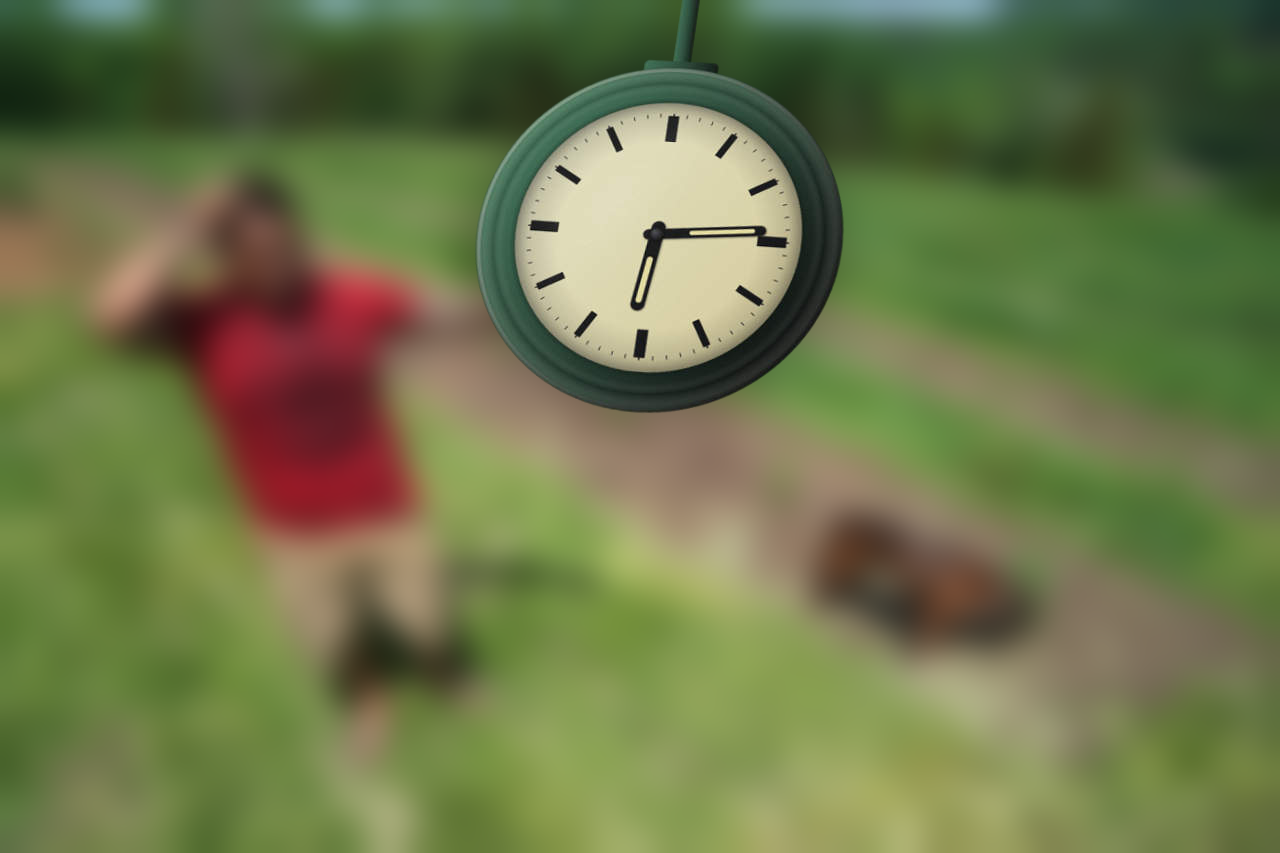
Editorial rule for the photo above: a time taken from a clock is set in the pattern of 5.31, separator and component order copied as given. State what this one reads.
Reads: 6.14
